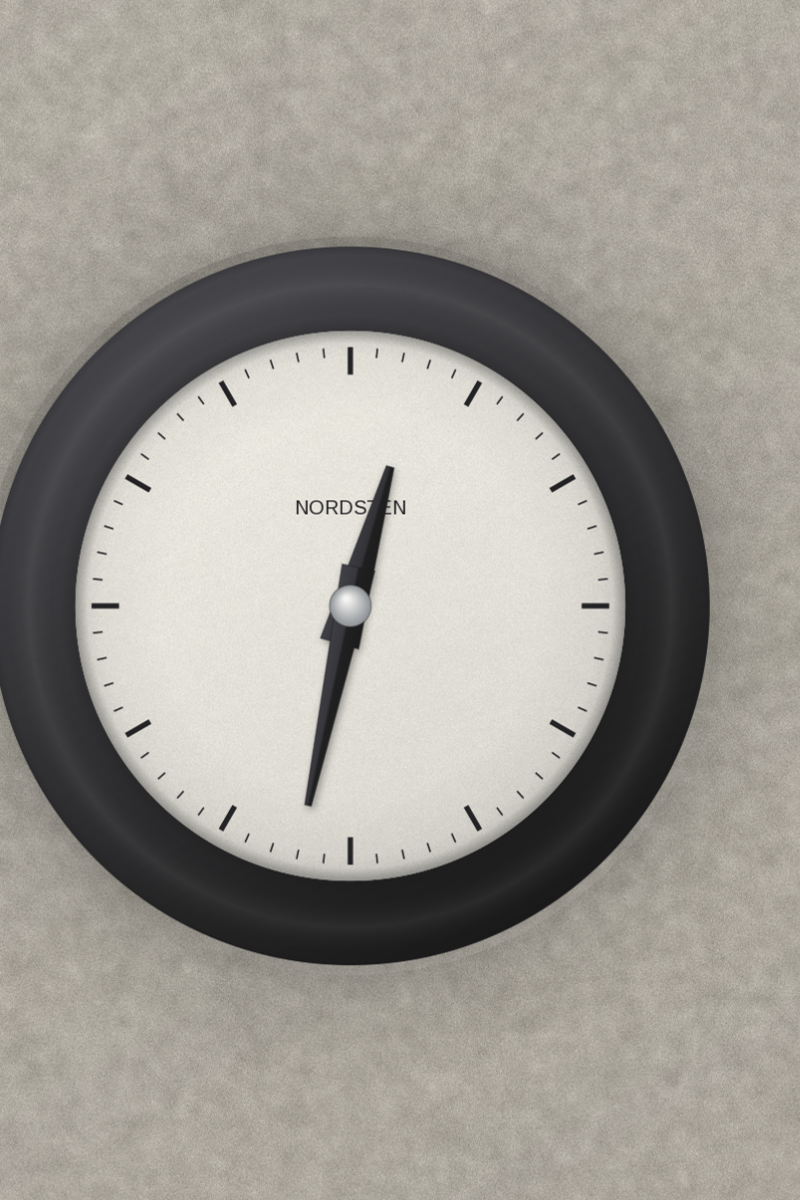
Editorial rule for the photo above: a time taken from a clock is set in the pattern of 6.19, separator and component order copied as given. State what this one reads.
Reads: 12.32
